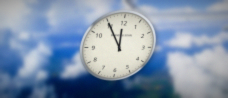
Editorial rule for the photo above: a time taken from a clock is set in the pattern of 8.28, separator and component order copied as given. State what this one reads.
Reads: 11.55
